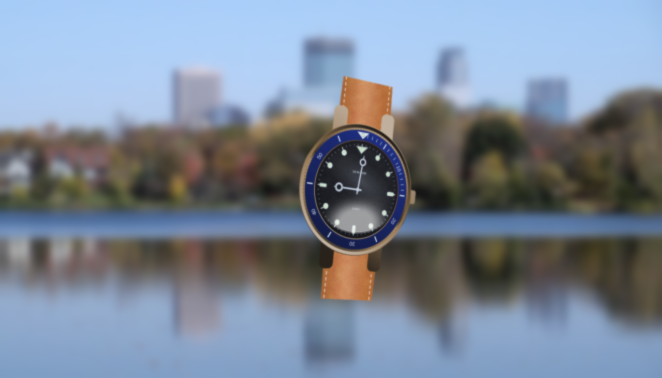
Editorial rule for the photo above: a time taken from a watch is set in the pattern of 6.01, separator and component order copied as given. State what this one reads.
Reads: 9.01
